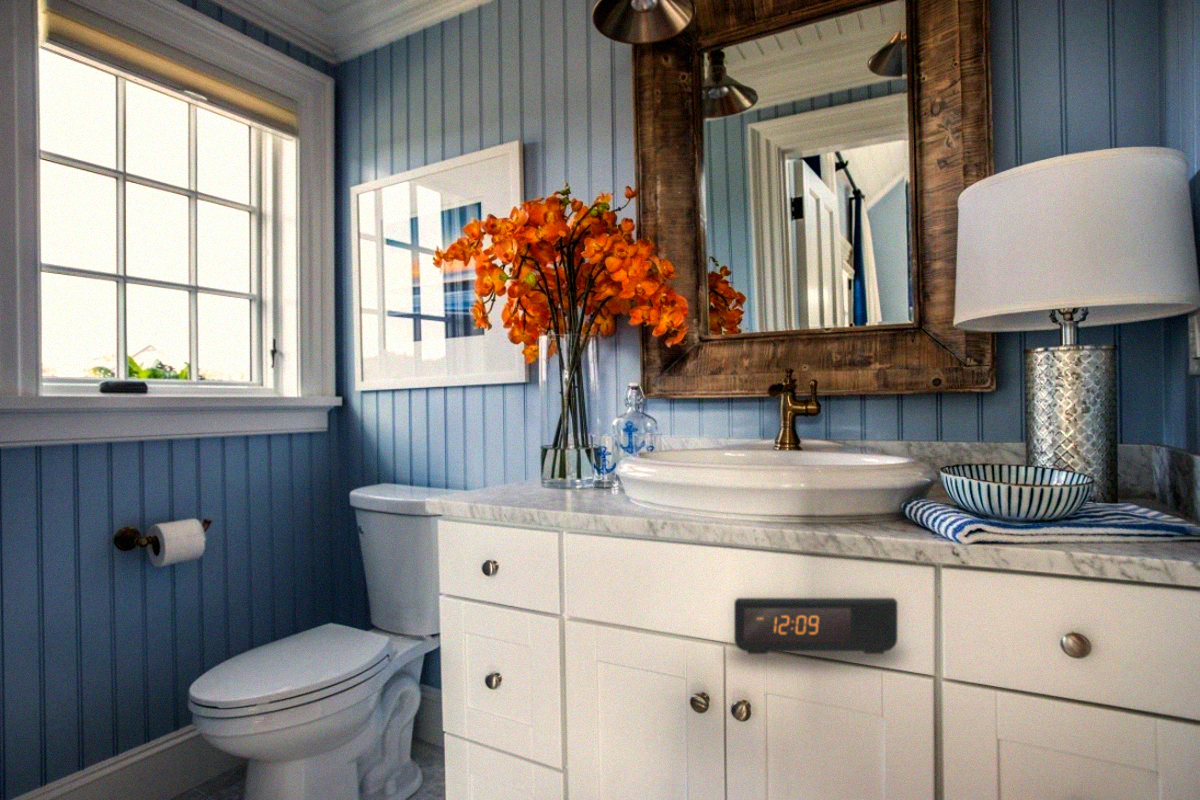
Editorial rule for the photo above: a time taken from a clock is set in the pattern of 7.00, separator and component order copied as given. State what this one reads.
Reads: 12.09
